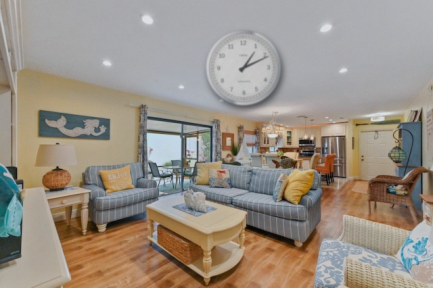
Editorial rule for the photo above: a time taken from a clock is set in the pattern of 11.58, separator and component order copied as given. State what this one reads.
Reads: 1.11
